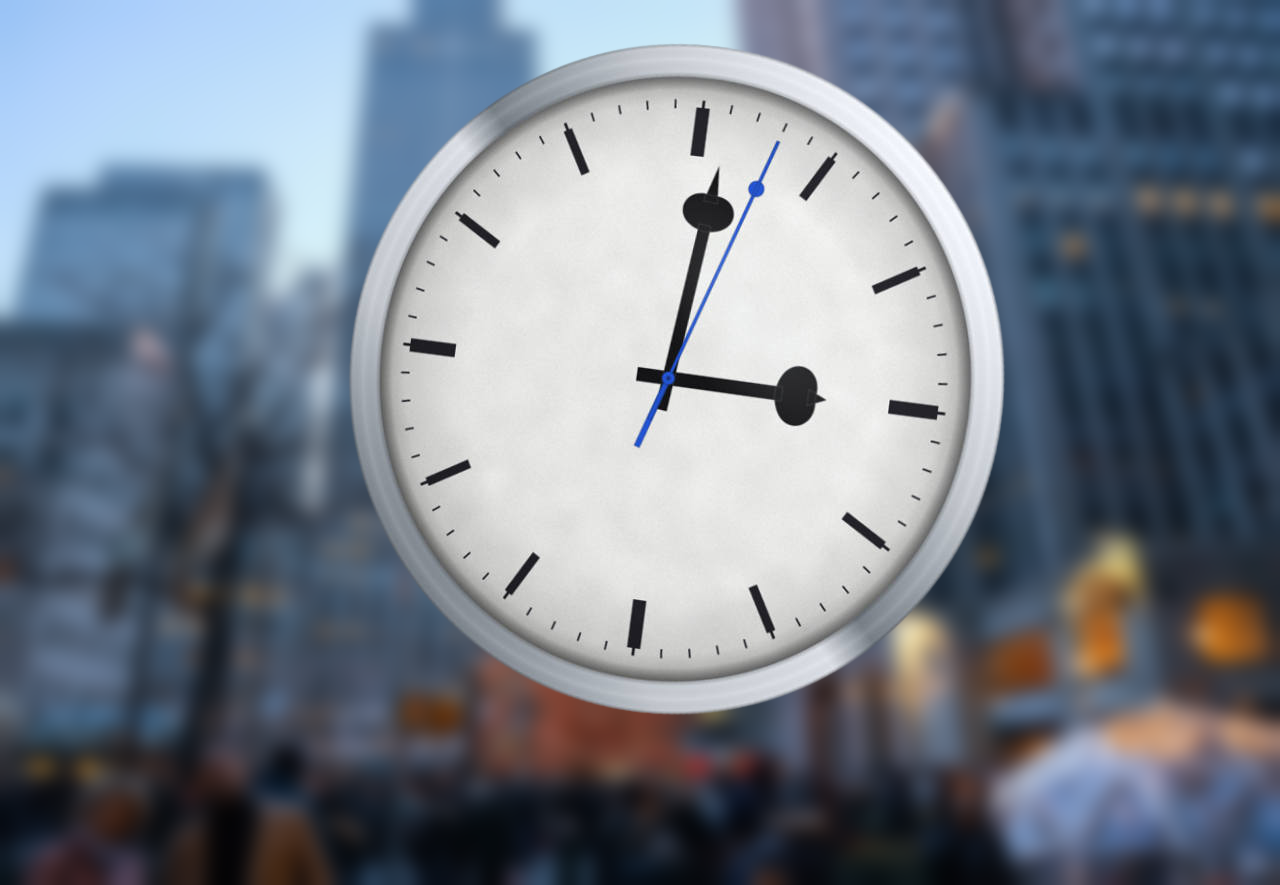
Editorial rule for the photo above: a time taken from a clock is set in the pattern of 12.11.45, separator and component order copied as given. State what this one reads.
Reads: 3.01.03
